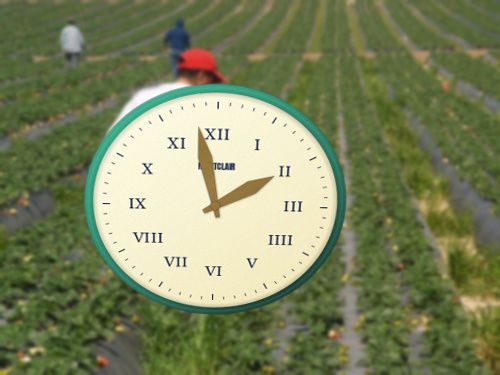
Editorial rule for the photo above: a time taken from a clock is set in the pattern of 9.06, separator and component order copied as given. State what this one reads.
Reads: 1.58
